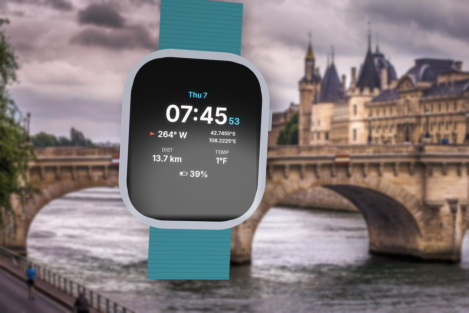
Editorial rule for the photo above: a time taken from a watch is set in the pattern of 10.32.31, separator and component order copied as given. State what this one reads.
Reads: 7.45.53
